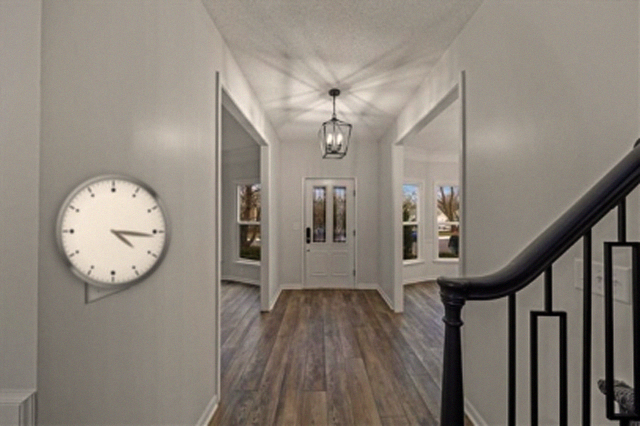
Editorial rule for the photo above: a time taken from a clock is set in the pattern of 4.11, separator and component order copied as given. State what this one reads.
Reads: 4.16
